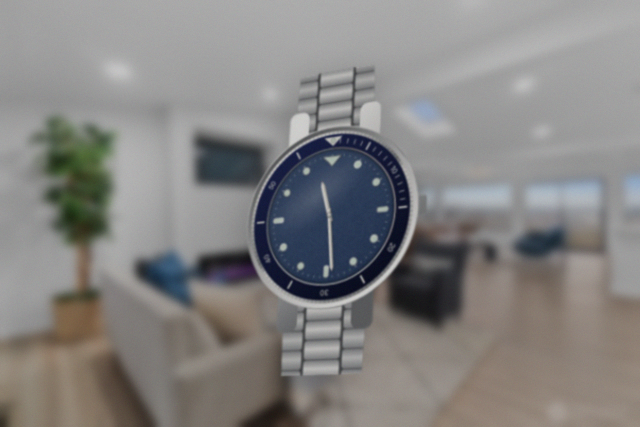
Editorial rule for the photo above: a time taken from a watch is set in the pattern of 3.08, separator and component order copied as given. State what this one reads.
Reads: 11.29
